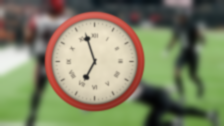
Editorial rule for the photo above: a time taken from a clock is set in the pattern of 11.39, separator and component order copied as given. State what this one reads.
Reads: 6.57
